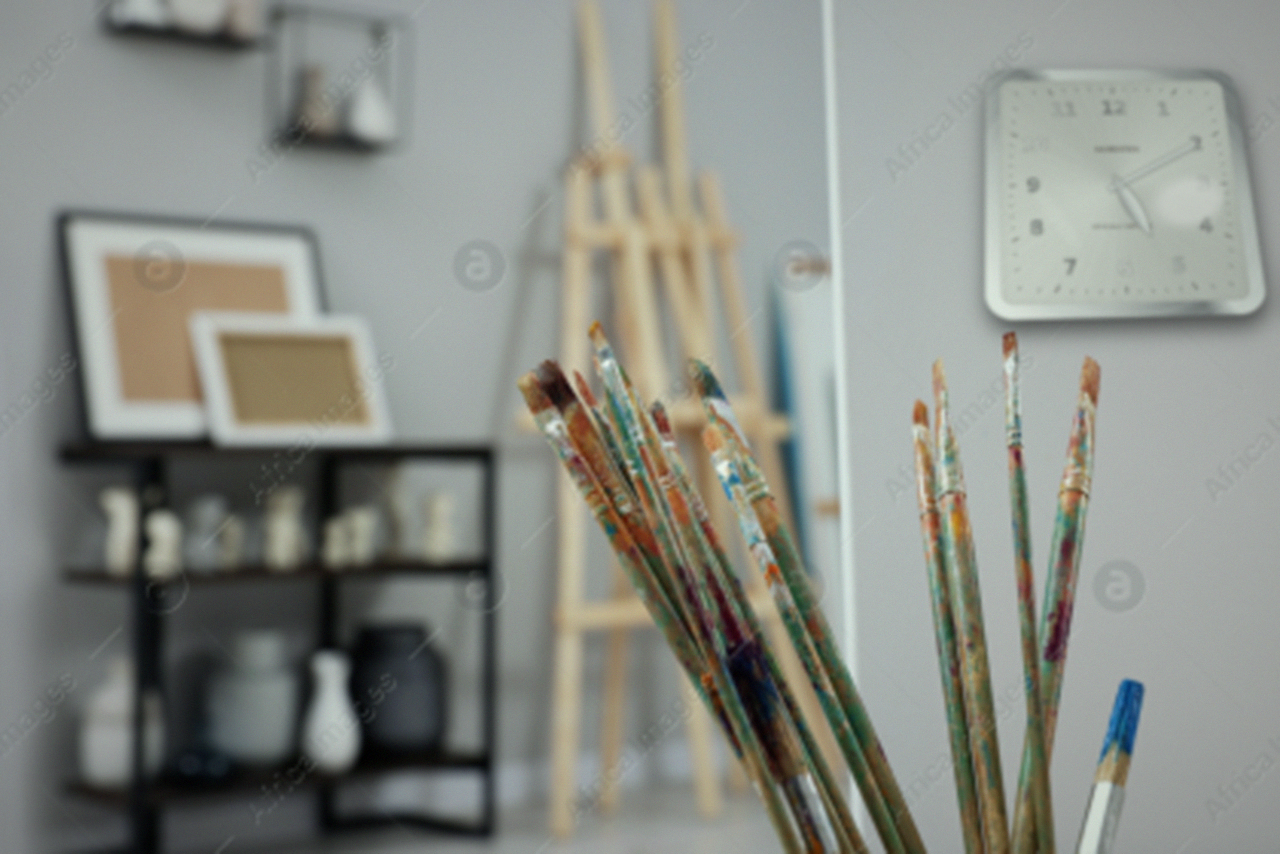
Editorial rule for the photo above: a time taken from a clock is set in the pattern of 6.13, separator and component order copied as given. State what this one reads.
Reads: 5.10
